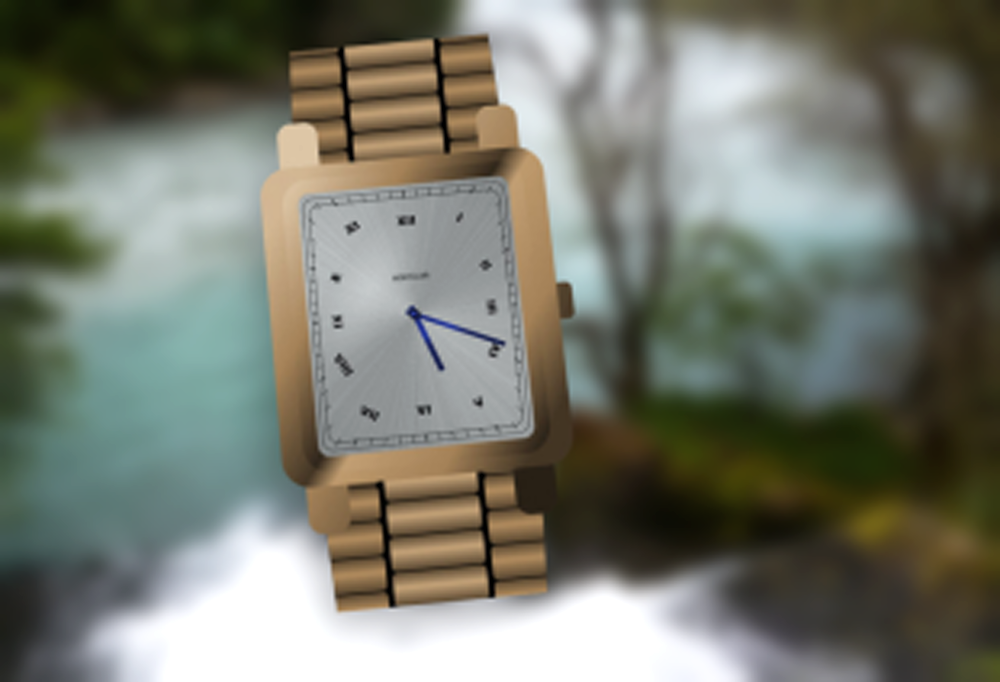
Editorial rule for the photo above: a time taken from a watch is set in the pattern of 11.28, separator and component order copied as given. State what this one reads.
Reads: 5.19
